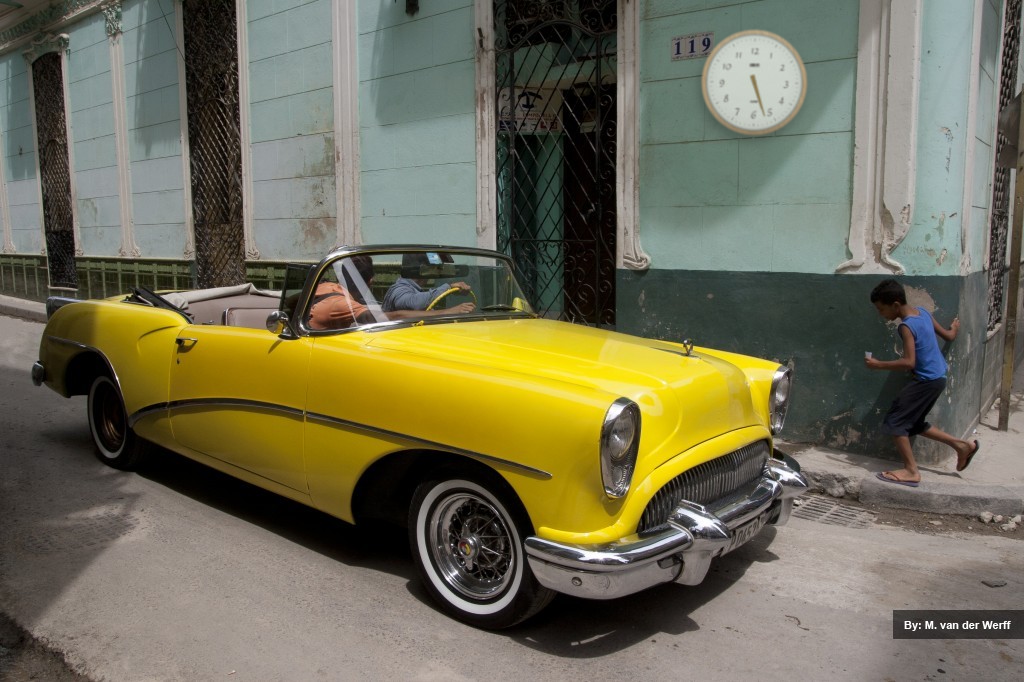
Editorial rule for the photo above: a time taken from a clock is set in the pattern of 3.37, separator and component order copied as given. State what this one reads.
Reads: 5.27
